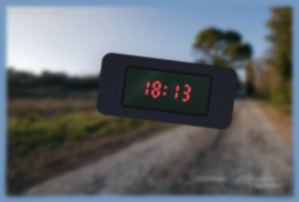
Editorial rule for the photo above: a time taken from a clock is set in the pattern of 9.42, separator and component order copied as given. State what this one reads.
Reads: 18.13
